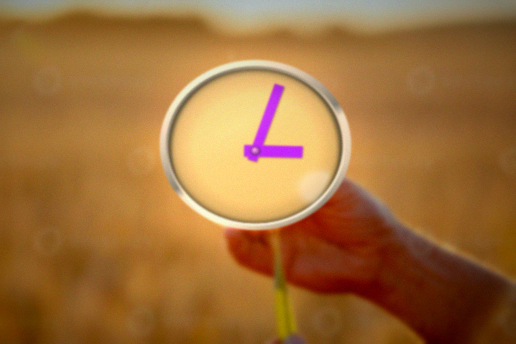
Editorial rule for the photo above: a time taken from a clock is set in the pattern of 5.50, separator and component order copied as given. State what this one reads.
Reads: 3.03
